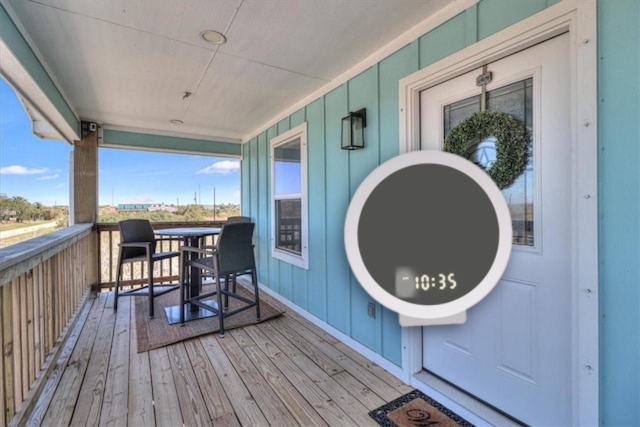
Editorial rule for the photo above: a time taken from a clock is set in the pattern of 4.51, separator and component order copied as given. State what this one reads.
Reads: 10.35
